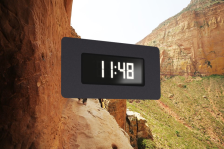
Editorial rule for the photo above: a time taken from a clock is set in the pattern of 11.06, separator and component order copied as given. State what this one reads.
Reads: 11.48
